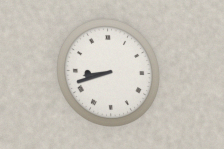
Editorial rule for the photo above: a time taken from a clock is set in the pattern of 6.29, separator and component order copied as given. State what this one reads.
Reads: 8.42
